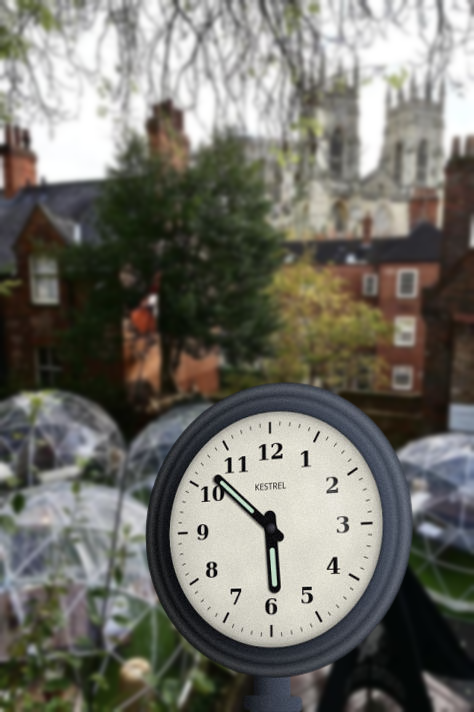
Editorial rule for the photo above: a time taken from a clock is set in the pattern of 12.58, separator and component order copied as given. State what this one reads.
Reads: 5.52
